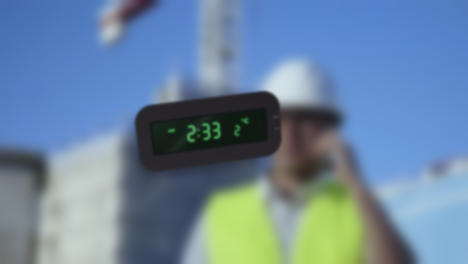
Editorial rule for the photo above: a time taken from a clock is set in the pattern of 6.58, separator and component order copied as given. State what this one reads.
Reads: 2.33
